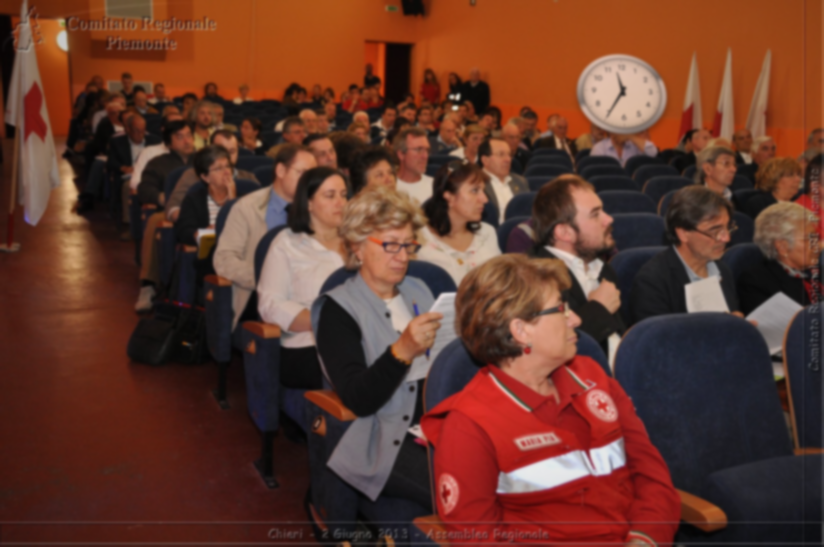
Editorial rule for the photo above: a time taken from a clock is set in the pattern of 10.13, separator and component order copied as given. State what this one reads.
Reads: 11.35
